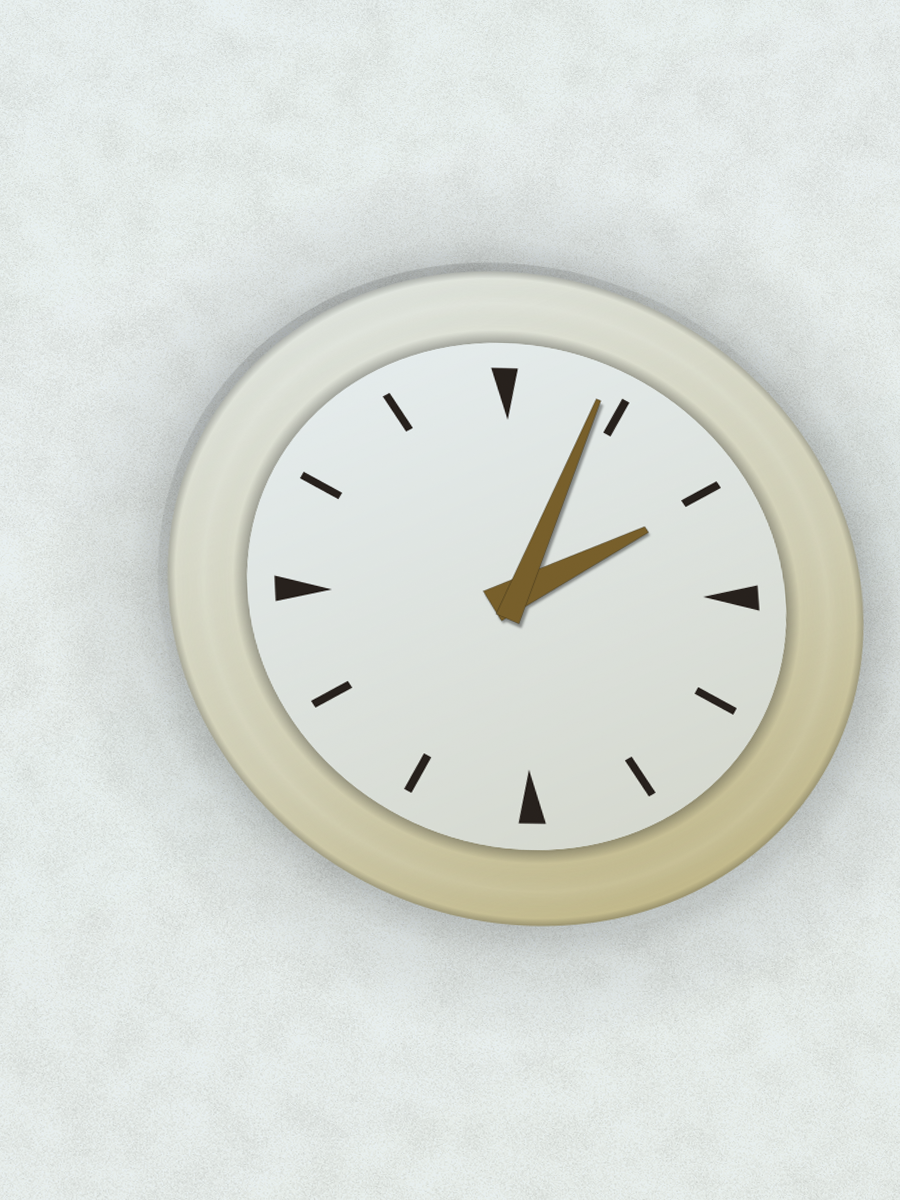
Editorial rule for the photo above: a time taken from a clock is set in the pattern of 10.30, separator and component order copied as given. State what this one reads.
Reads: 2.04
